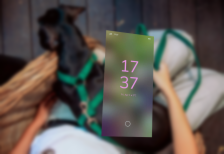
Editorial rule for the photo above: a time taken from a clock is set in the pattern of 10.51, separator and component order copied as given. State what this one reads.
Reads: 17.37
